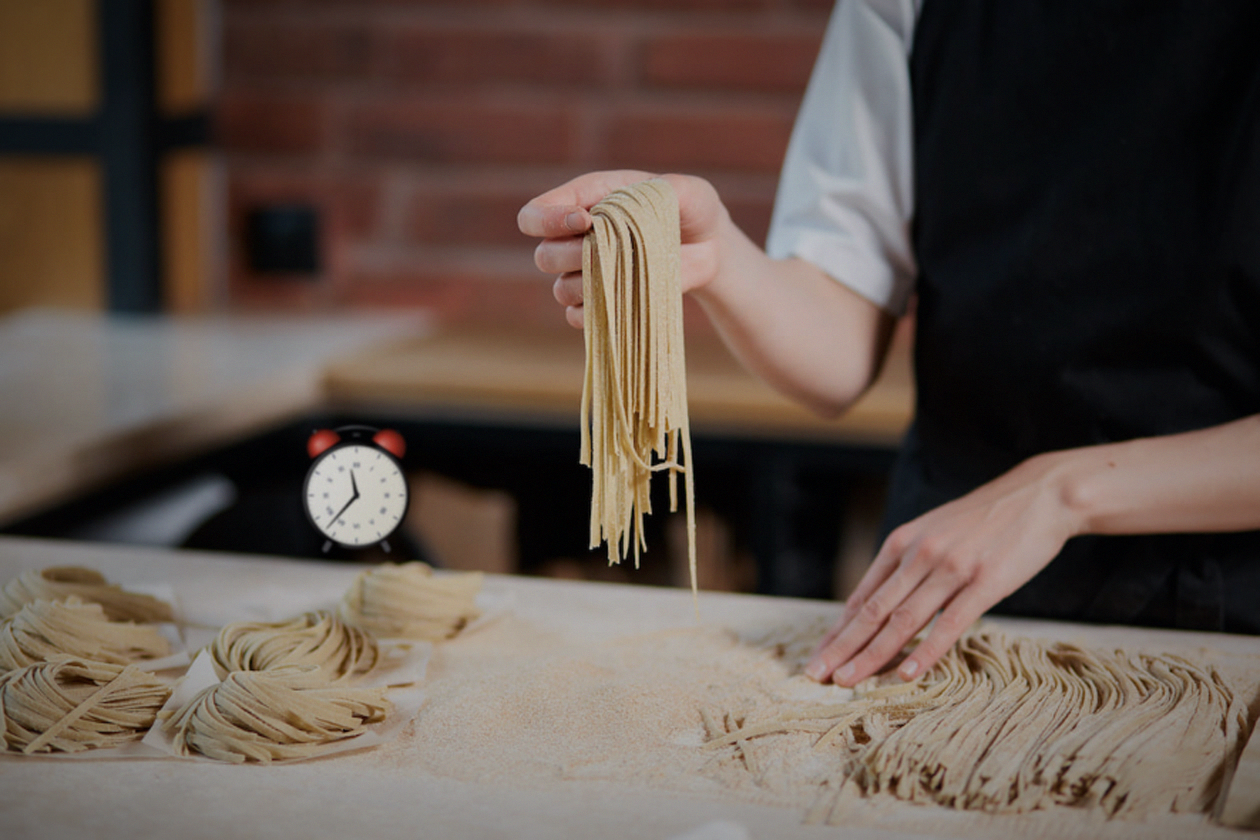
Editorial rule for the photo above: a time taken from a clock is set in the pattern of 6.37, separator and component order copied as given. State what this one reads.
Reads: 11.37
